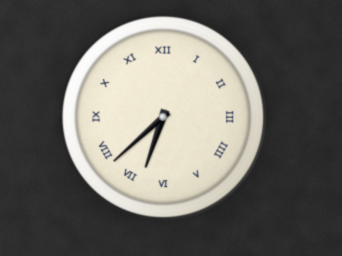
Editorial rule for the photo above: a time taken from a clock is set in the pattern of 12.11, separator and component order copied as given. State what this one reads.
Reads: 6.38
